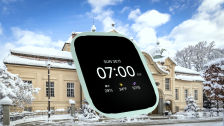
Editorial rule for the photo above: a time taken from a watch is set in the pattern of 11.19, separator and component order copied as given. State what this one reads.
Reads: 7.00
